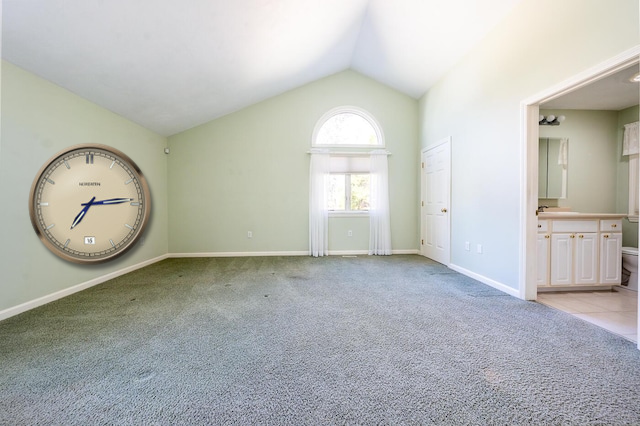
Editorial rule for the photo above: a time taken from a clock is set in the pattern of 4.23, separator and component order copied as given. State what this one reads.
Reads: 7.14
